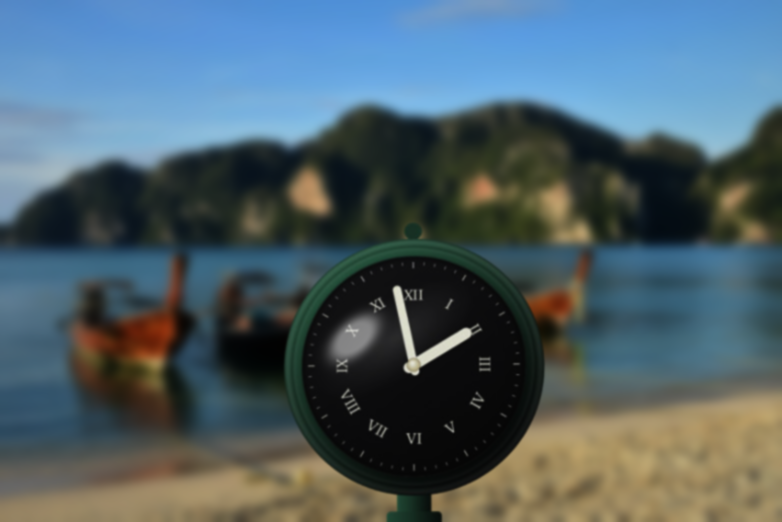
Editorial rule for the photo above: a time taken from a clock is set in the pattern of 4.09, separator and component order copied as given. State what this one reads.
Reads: 1.58
